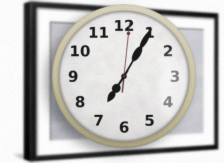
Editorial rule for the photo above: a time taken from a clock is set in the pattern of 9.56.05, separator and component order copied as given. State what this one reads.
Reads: 7.05.01
